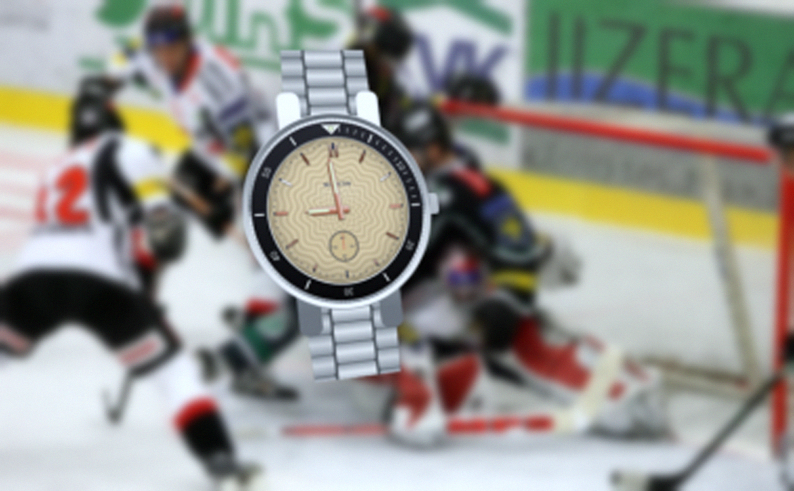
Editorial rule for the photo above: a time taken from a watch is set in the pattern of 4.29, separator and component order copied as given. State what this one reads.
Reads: 8.59
